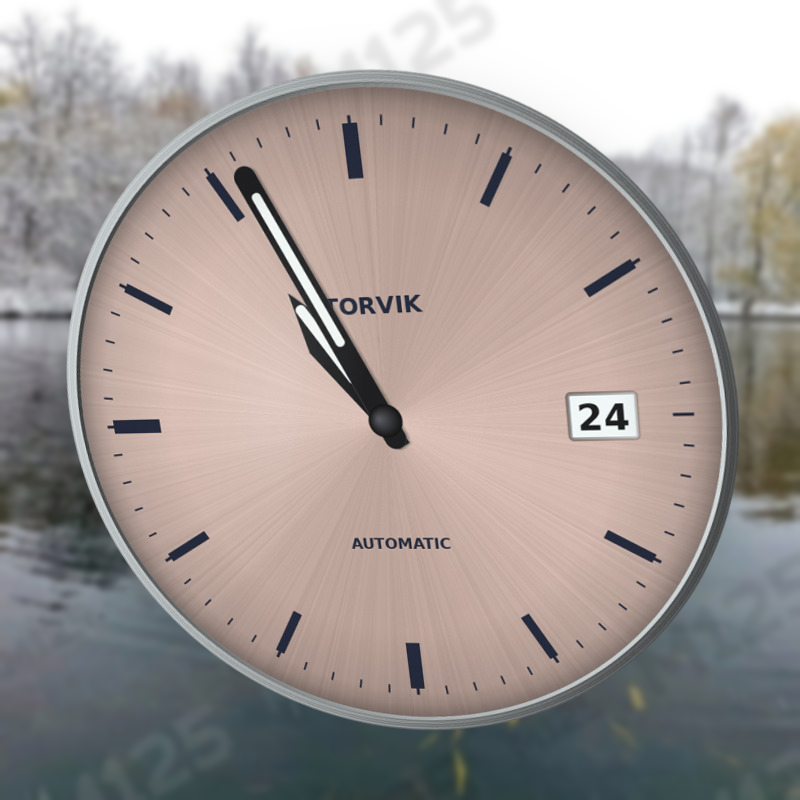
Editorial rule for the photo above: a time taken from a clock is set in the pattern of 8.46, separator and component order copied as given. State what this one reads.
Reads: 10.56
